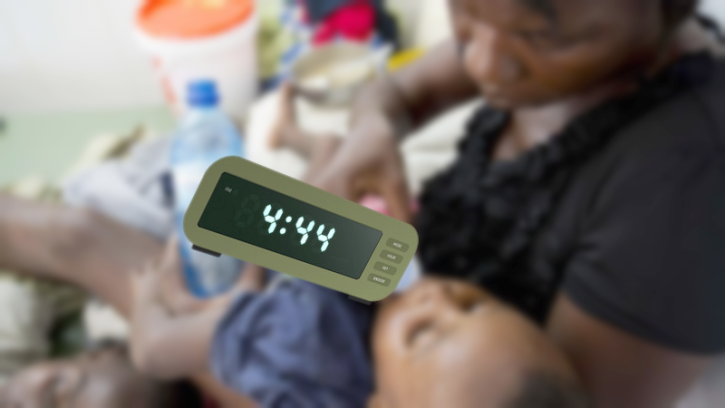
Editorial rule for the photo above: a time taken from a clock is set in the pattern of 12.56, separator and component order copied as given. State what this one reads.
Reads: 4.44
